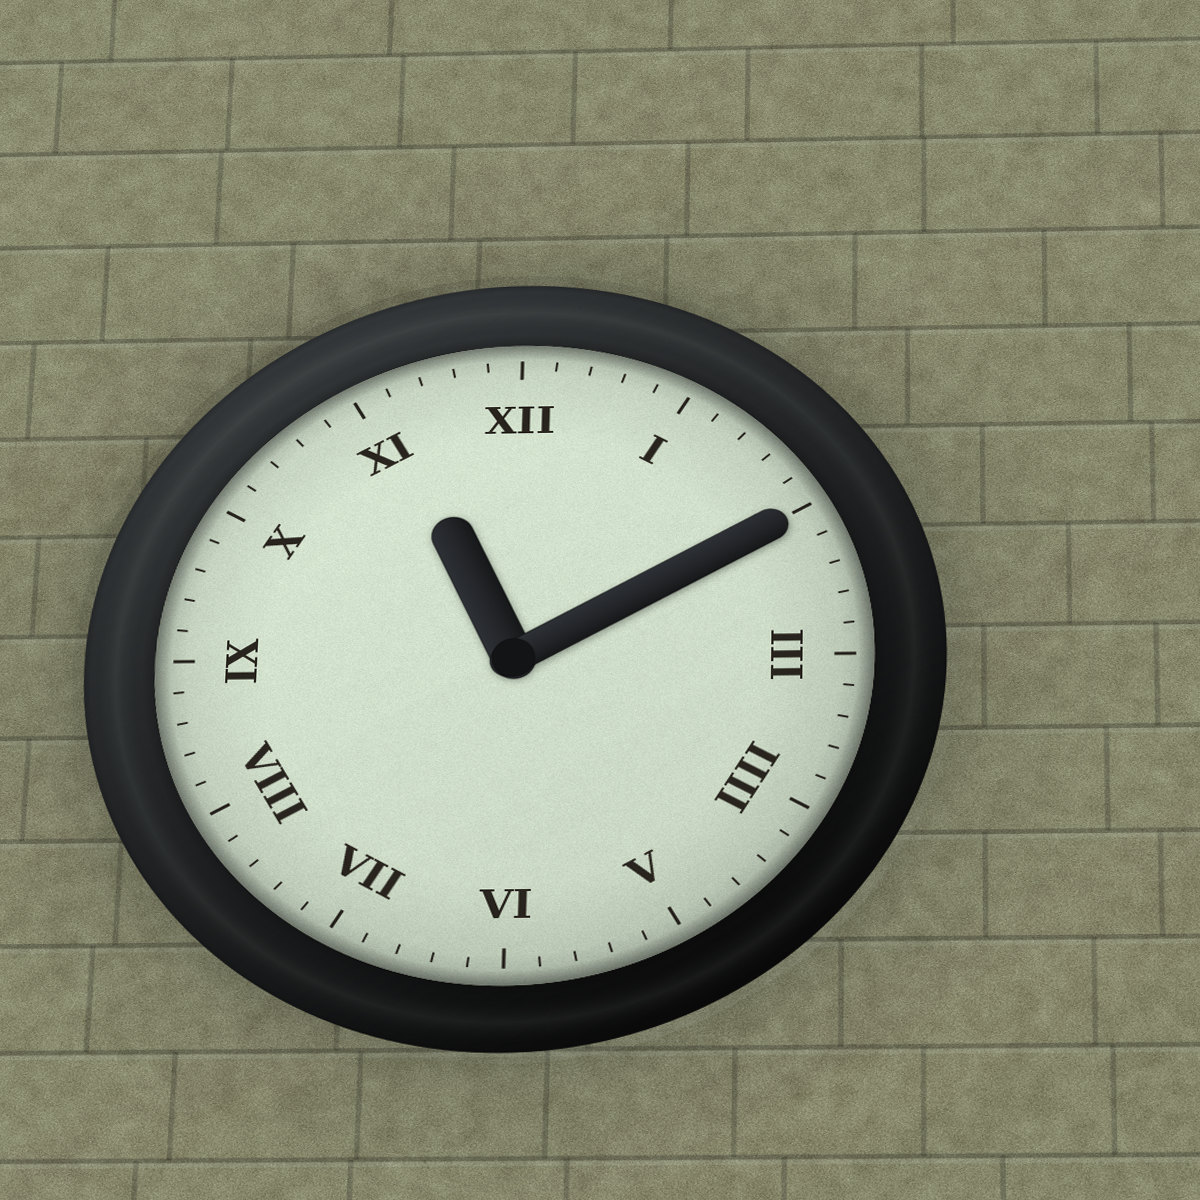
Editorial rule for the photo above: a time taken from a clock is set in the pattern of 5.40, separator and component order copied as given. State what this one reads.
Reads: 11.10
